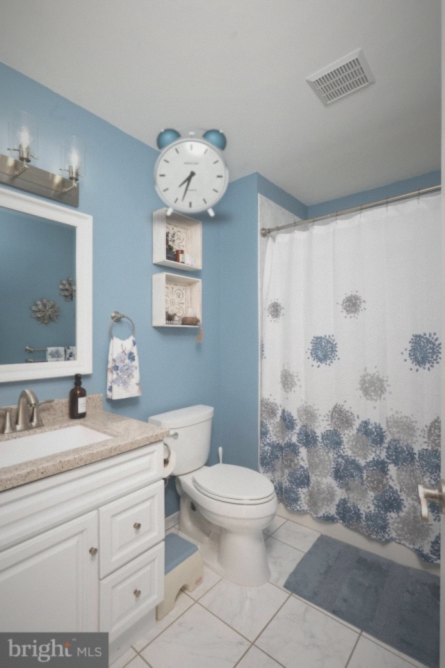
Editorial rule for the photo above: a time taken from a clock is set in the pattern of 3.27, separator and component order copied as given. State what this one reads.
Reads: 7.33
